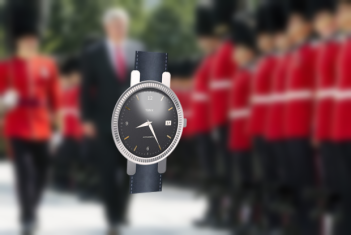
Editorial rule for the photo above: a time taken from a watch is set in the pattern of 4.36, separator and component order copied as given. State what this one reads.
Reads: 8.25
